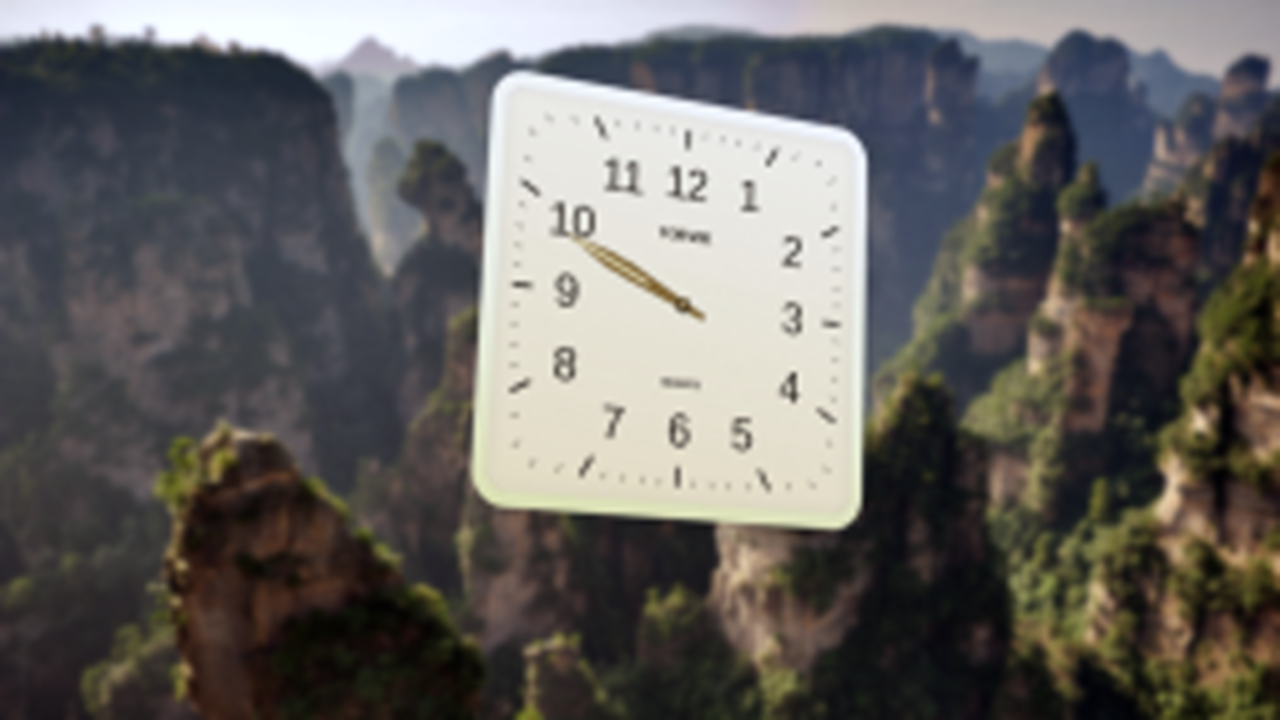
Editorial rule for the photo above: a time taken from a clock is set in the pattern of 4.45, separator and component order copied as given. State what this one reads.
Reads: 9.49
